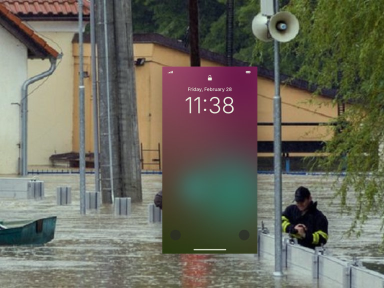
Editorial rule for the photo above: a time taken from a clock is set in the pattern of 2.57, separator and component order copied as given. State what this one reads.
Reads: 11.38
